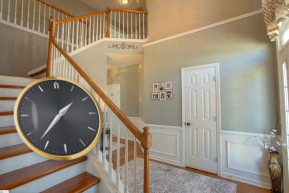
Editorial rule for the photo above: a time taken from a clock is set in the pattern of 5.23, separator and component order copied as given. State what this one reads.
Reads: 1.37
